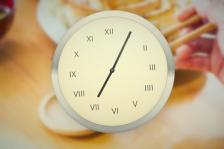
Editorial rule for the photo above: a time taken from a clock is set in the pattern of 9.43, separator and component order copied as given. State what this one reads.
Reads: 7.05
